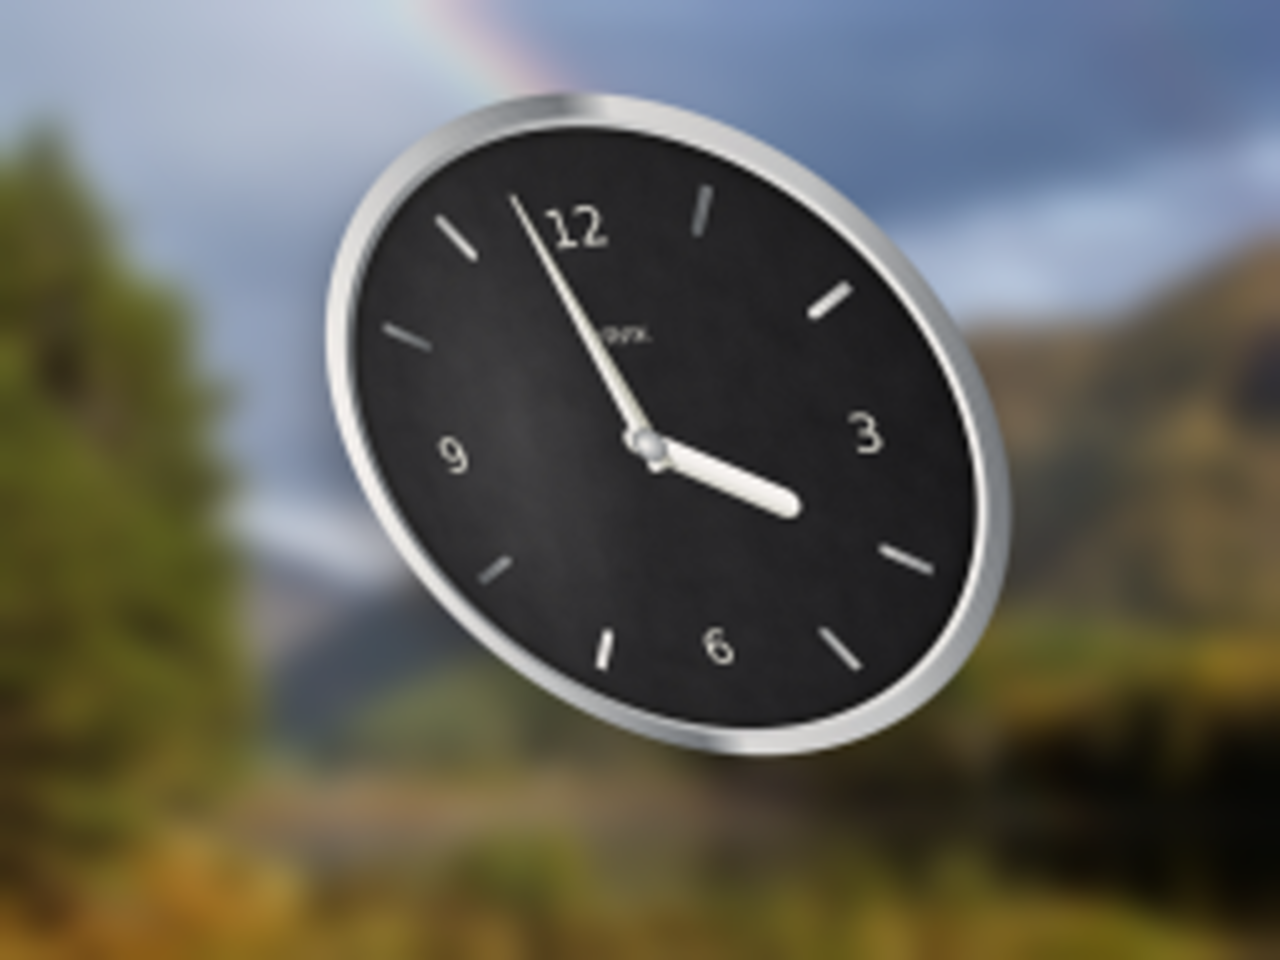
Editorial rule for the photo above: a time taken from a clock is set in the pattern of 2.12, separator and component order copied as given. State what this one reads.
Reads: 3.58
